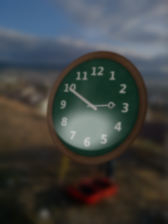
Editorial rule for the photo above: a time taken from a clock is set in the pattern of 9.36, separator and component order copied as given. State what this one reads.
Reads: 2.50
